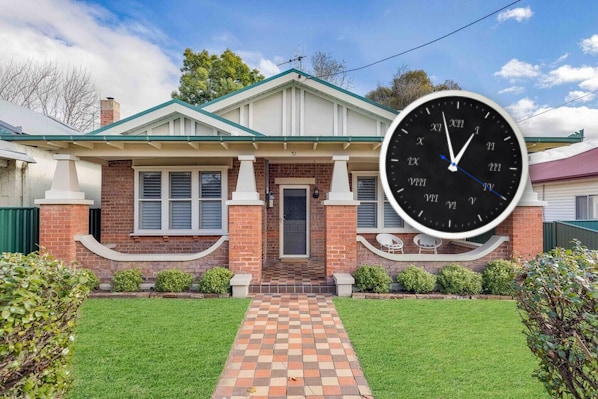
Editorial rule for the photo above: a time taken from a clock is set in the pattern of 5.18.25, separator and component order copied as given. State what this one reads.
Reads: 12.57.20
